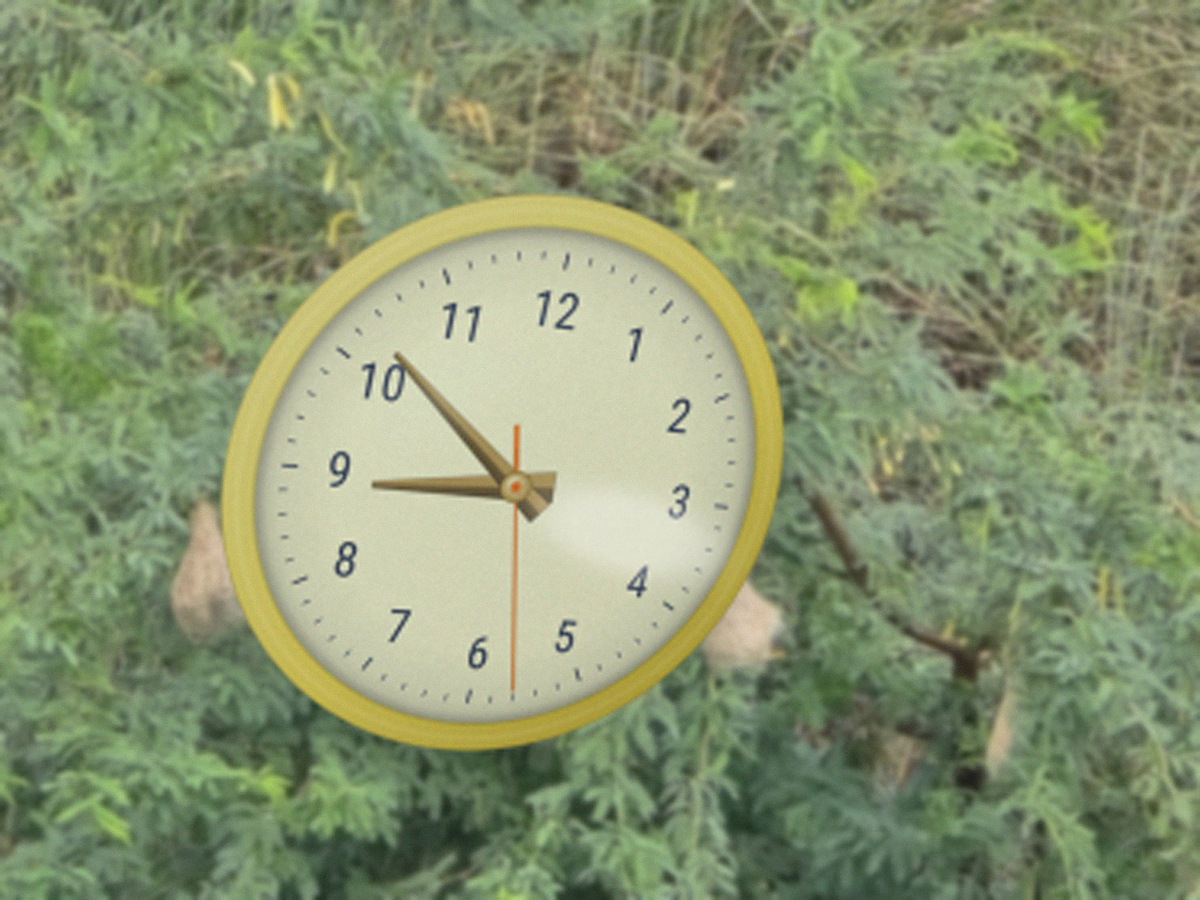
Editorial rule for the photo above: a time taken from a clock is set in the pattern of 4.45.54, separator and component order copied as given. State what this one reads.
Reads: 8.51.28
